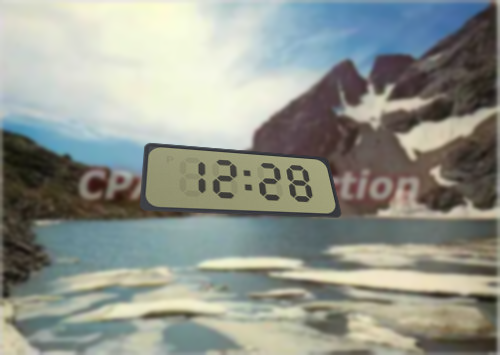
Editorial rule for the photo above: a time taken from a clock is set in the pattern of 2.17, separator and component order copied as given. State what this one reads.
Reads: 12.28
